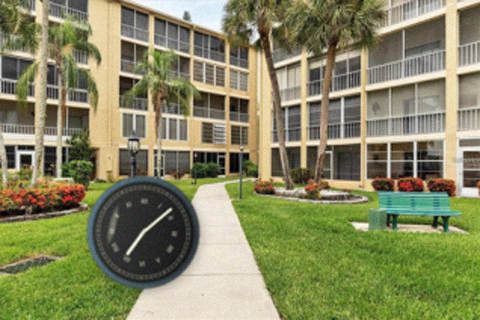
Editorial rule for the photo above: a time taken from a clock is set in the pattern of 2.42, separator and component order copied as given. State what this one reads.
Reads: 7.08
